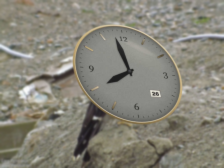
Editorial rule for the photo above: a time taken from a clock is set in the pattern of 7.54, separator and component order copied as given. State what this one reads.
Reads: 7.58
